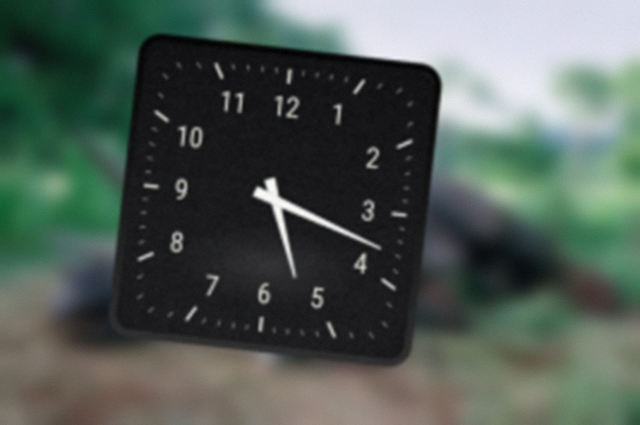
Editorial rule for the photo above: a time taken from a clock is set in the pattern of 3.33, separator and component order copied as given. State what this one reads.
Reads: 5.18
